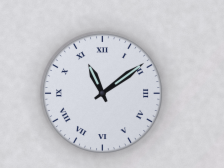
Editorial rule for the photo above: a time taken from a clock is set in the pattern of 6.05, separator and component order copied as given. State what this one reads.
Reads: 11.09
